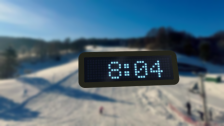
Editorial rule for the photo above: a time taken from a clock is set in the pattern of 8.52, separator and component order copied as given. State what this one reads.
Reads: 8.04
